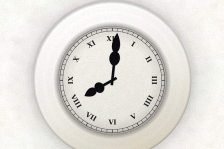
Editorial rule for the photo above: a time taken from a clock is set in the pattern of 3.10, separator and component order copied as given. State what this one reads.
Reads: 8.01
